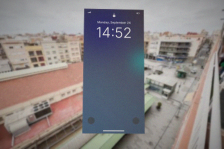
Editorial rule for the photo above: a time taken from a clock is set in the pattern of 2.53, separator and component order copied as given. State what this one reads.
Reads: 14.52
